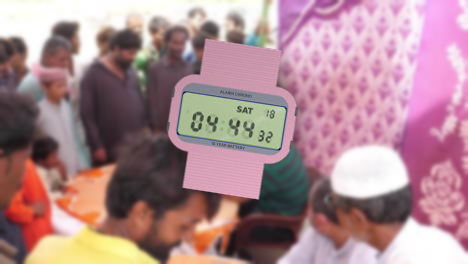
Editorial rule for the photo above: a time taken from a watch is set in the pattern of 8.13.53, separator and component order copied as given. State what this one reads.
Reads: 4.44.32
